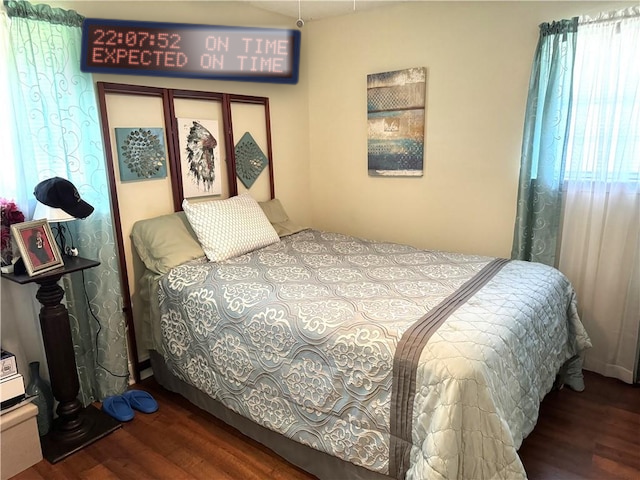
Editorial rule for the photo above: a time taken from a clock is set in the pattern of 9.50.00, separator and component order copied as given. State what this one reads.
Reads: 22.07.52
